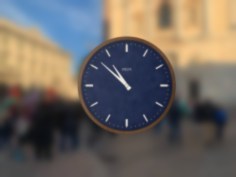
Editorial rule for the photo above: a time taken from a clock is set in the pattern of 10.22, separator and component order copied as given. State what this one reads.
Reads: 10.52
